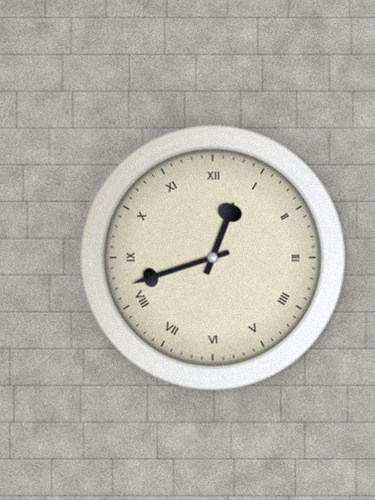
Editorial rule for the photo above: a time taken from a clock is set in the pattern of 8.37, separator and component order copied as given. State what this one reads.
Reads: 12.42
